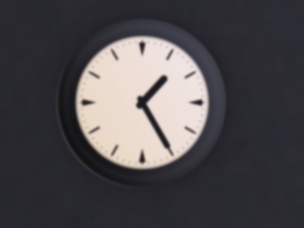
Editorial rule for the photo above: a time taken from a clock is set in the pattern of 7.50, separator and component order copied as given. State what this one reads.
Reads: 1.25
